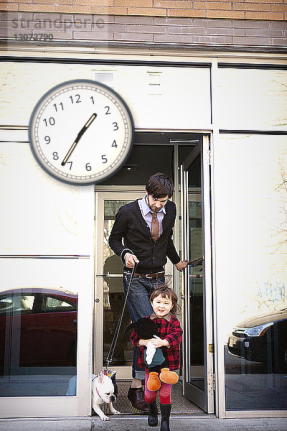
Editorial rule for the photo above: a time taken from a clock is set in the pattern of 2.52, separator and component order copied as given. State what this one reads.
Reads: 1.37
